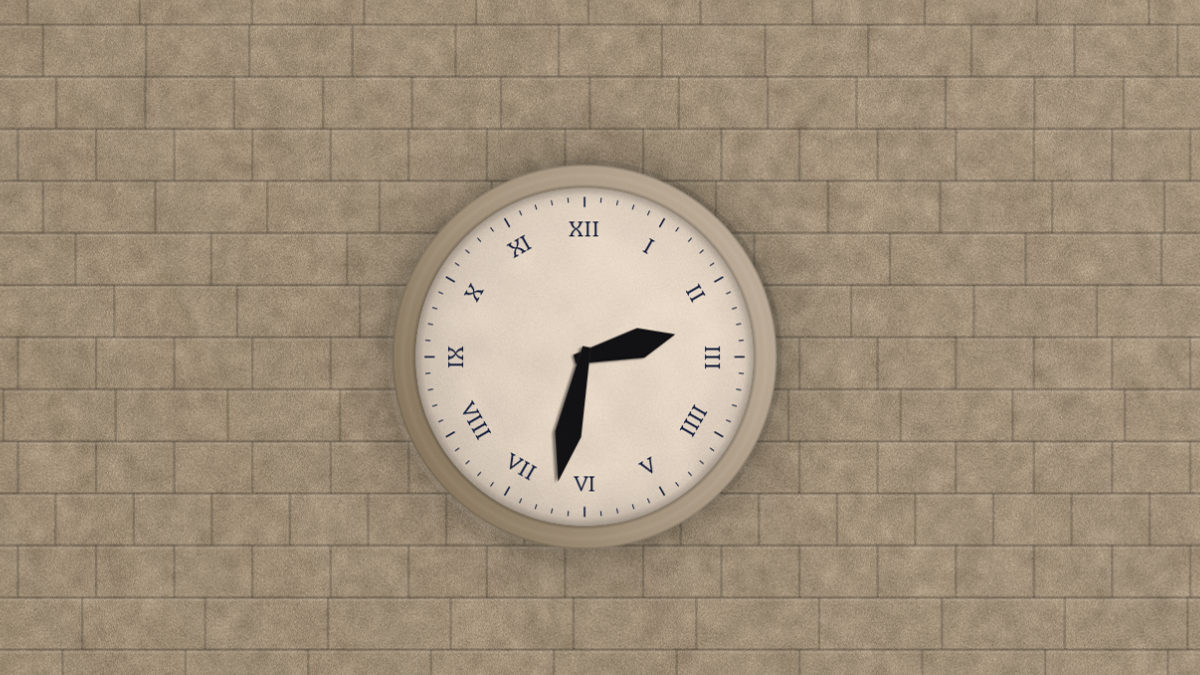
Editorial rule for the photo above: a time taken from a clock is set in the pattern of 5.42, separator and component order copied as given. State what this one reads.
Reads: 2.32
